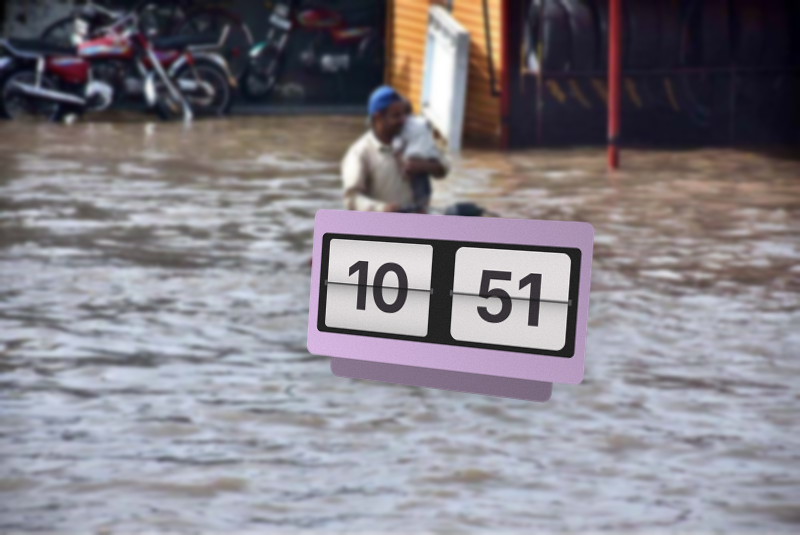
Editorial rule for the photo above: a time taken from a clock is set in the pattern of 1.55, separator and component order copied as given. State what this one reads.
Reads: 10.51
